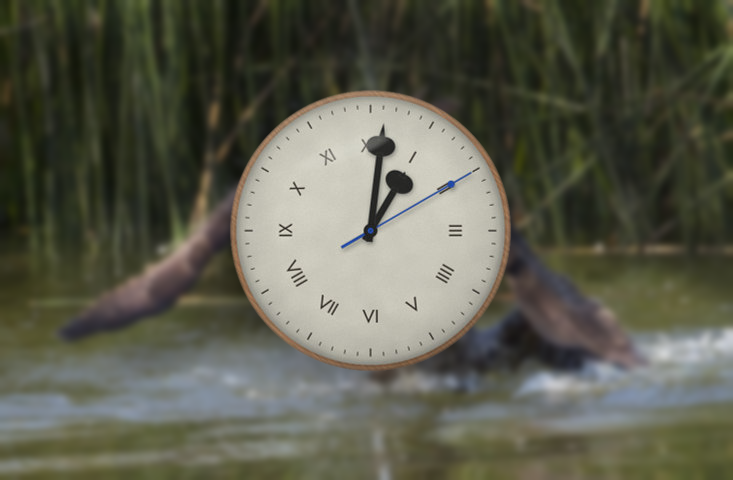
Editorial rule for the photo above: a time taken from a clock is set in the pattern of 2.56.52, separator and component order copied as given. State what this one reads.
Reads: 1.01.10
